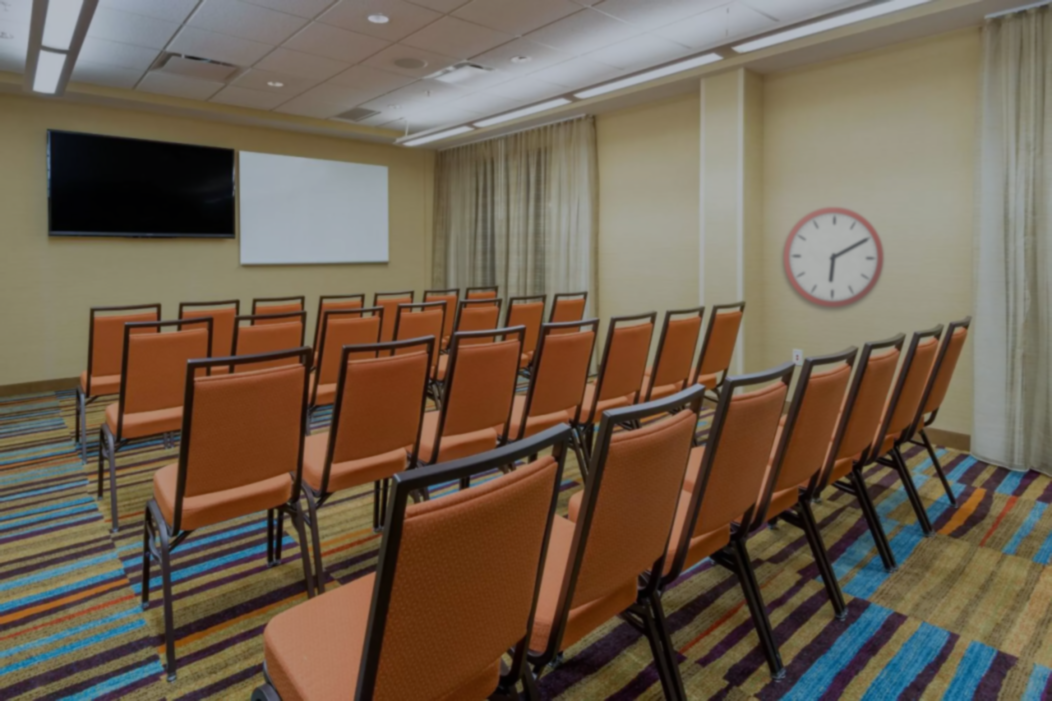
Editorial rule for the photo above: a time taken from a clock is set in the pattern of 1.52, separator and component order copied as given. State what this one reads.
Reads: 6.10
